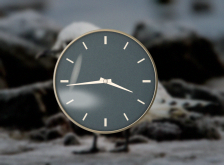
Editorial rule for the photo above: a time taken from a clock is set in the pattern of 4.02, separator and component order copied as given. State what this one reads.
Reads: 3.44
